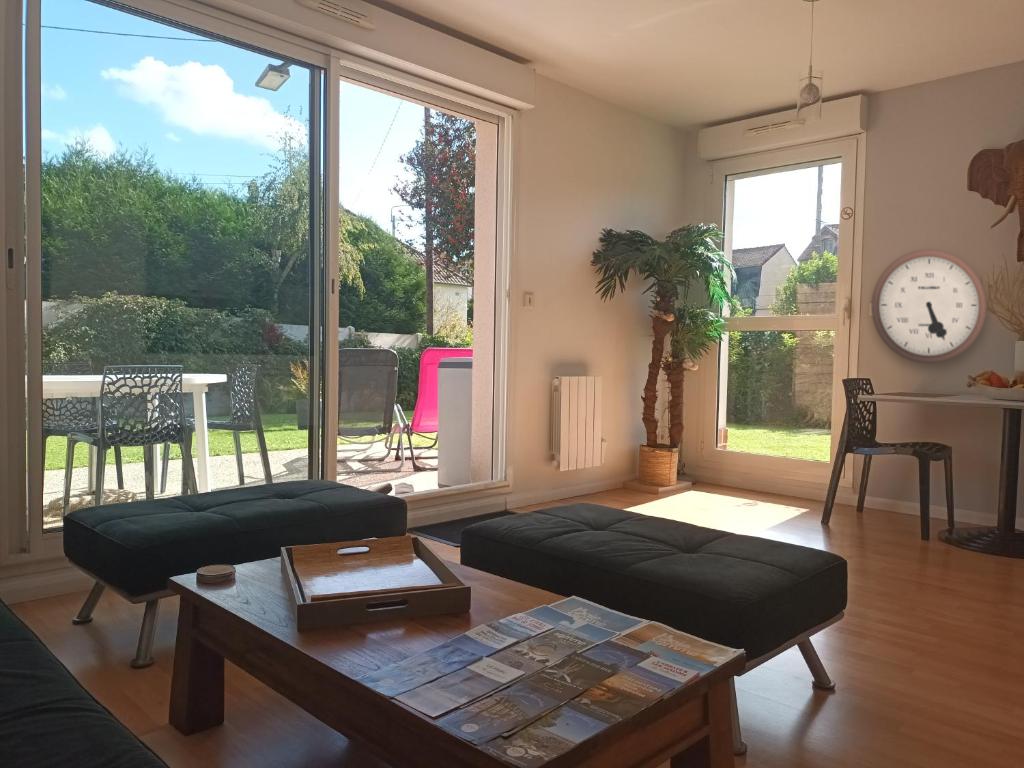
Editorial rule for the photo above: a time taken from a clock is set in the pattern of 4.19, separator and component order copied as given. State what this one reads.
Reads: 5.26
